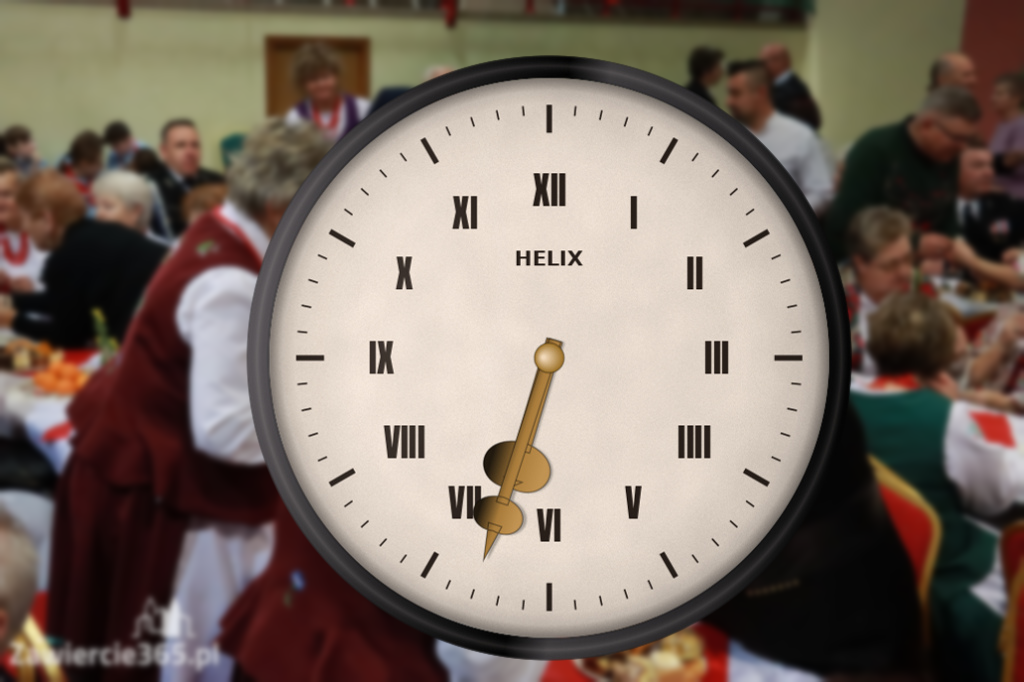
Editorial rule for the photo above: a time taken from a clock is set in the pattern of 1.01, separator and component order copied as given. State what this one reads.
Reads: 6.33
